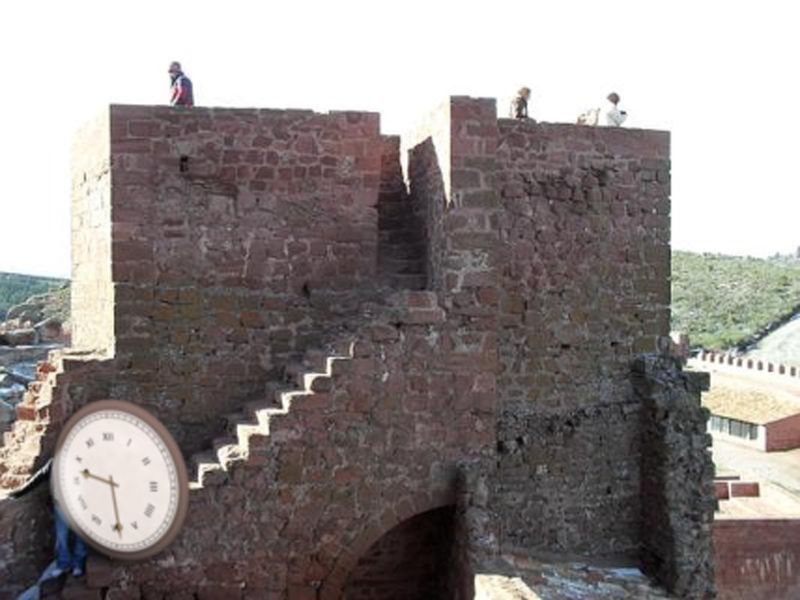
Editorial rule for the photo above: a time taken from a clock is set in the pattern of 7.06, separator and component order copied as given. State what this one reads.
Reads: 9.29
